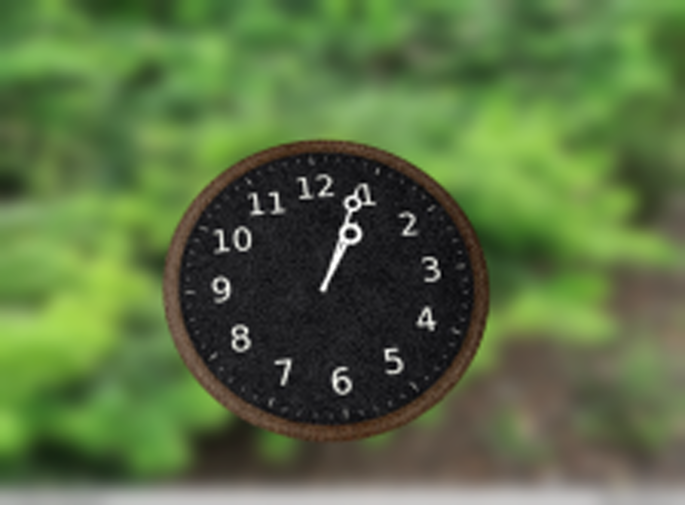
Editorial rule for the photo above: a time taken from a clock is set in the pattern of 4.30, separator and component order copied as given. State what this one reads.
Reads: 1.04
